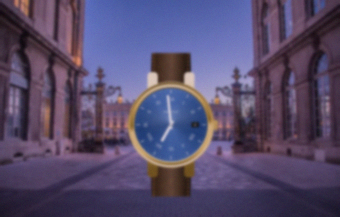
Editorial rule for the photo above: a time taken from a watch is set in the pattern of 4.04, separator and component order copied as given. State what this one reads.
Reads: 6.59
